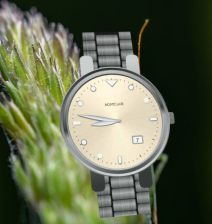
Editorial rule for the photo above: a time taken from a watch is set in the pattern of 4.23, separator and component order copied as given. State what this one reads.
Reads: 8.47
